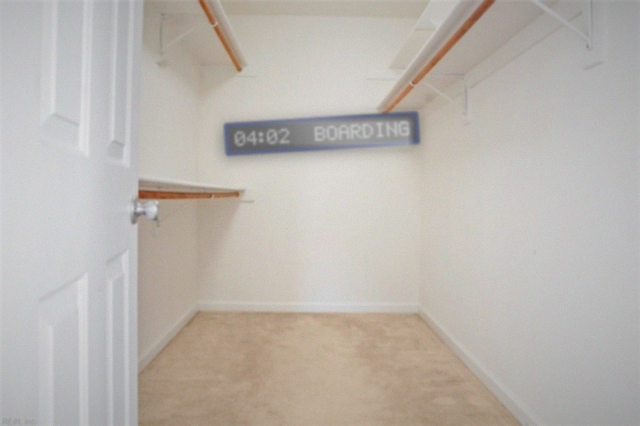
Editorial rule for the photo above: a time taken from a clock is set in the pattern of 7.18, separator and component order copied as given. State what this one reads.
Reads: 4.02
